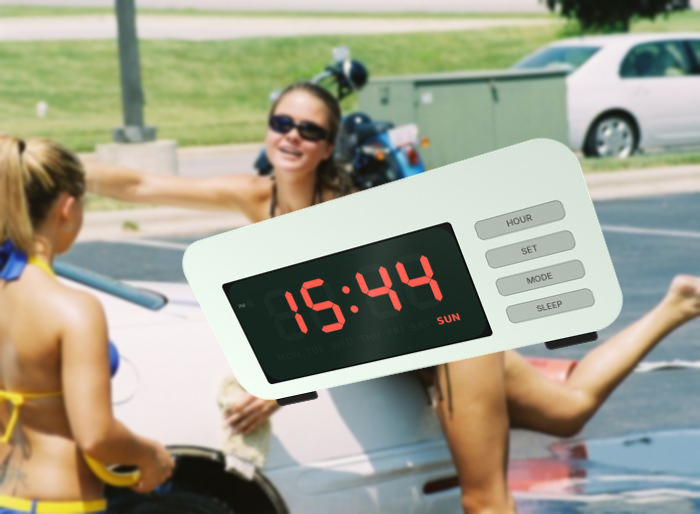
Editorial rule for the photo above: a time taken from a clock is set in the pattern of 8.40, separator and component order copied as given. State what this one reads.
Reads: 15.44
